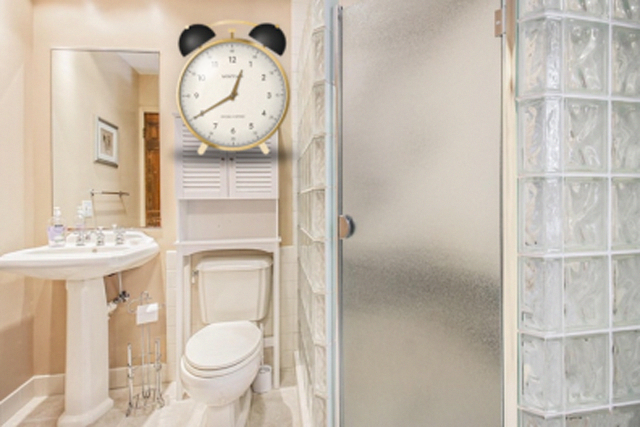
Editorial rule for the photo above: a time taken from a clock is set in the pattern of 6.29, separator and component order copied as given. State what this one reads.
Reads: 12.40
